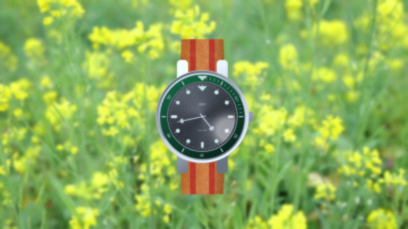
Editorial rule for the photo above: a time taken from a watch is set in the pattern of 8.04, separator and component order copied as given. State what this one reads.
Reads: 4.43
